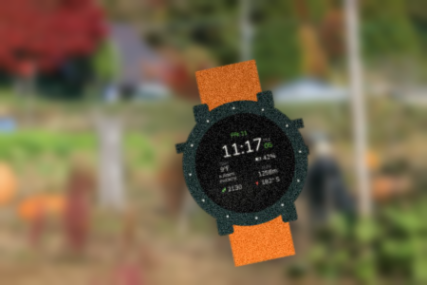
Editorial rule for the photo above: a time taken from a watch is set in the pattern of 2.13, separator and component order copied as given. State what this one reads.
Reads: 11.17
